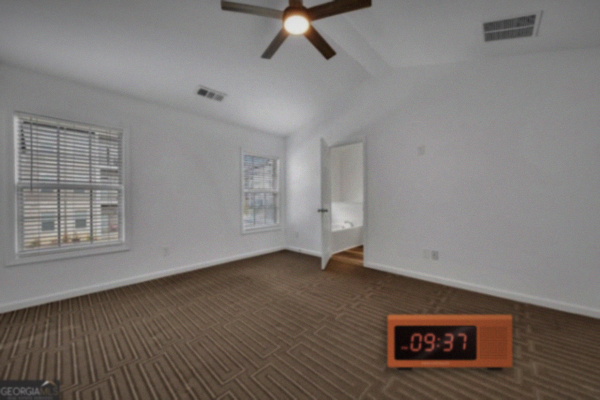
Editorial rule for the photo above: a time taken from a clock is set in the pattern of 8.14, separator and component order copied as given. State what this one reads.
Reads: 9.37
